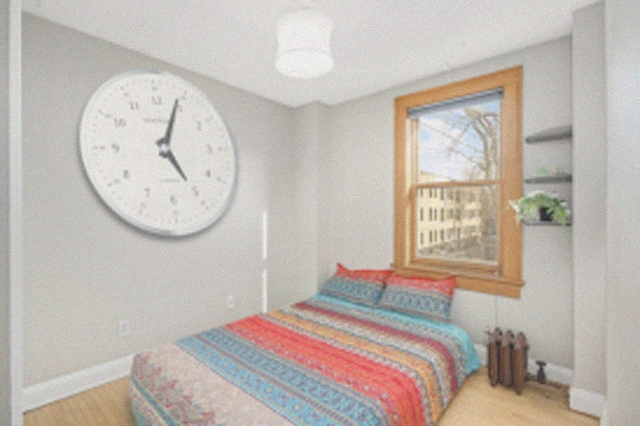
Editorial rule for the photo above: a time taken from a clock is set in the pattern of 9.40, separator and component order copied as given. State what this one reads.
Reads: 5.04
